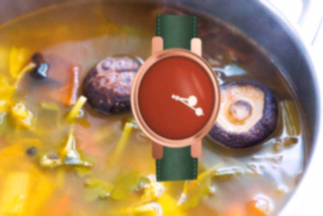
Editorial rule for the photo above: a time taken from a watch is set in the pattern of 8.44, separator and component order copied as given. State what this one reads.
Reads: 3.20
